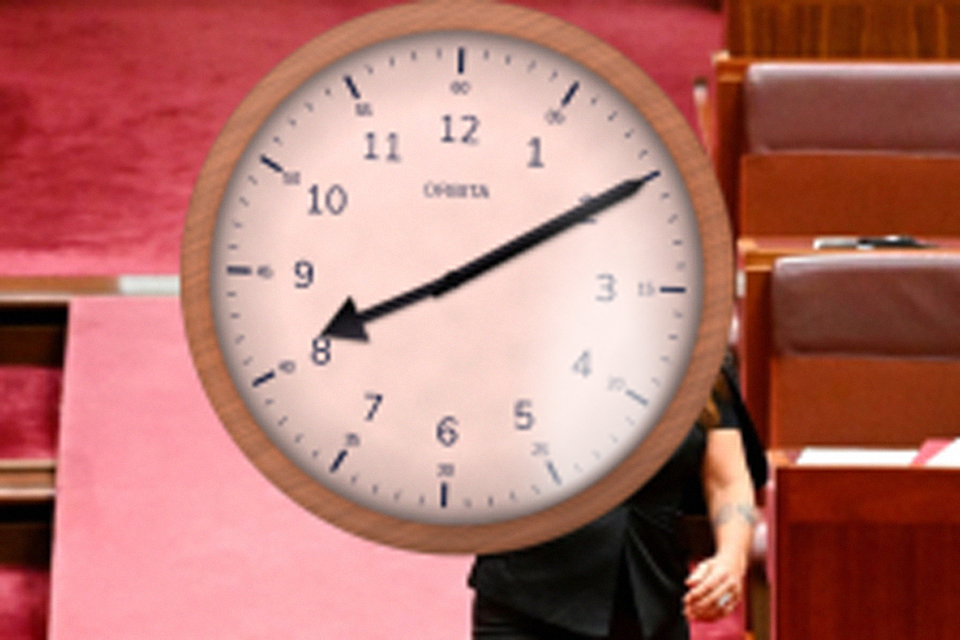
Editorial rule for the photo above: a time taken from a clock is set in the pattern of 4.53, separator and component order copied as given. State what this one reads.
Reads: 8.10
